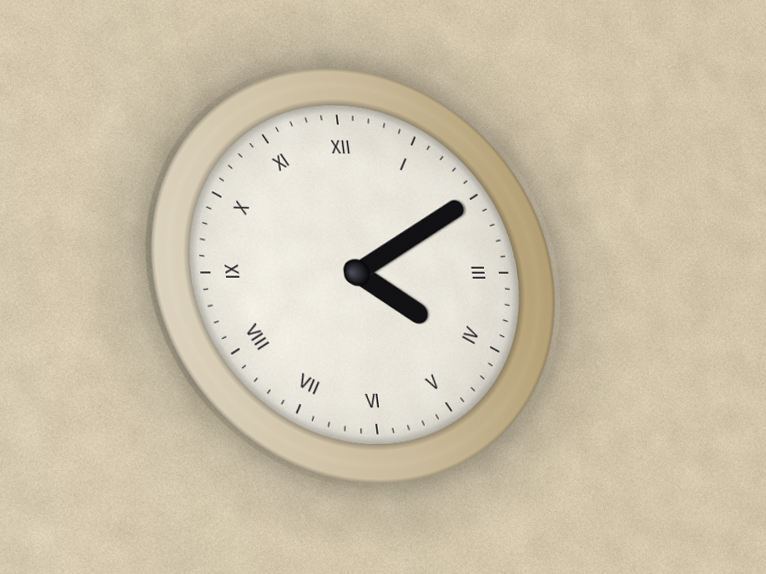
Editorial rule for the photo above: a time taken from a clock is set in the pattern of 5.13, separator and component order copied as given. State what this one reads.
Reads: 4.10
